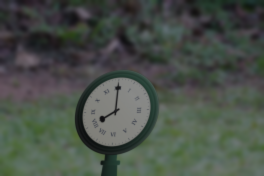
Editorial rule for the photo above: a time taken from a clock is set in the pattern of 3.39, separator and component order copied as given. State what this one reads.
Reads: 8.00
